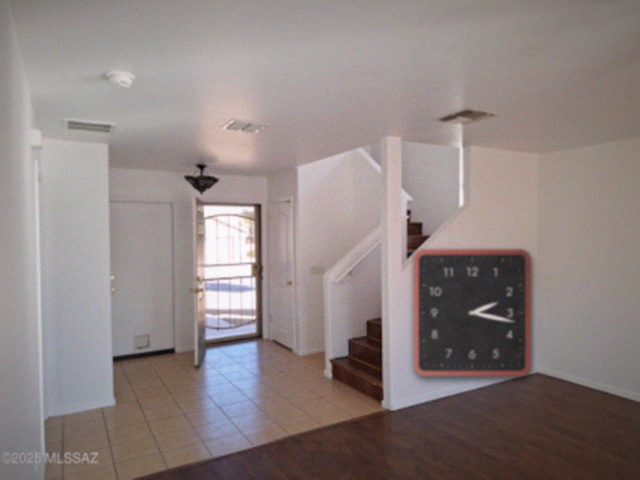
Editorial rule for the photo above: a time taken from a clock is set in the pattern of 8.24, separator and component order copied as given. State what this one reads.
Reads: 2.17
